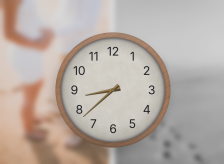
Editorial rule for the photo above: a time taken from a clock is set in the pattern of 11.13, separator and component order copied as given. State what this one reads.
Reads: 8.38
